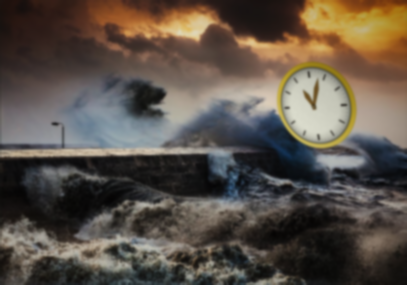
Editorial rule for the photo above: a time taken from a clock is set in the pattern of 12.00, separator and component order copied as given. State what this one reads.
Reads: 11.03
